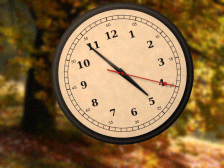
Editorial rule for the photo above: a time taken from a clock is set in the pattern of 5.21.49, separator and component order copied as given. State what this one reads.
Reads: 4.54.20
